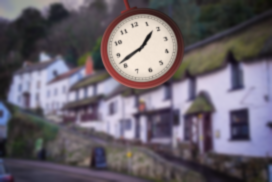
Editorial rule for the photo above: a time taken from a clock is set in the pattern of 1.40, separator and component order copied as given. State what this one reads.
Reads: 1.42
